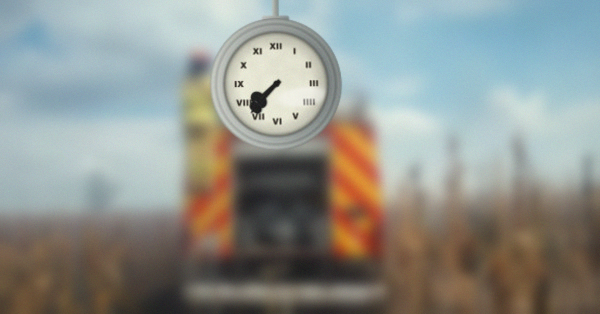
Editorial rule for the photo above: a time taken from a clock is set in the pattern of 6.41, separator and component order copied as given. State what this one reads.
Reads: 7.37
